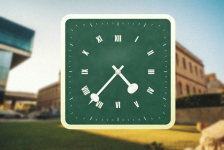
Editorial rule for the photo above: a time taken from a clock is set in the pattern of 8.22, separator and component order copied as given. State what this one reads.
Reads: 4.37
